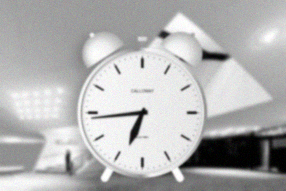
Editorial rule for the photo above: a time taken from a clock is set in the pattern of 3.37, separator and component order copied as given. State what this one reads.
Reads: 6.44
